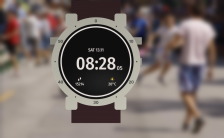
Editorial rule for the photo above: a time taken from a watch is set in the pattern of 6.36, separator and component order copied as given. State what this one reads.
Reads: 8.28
